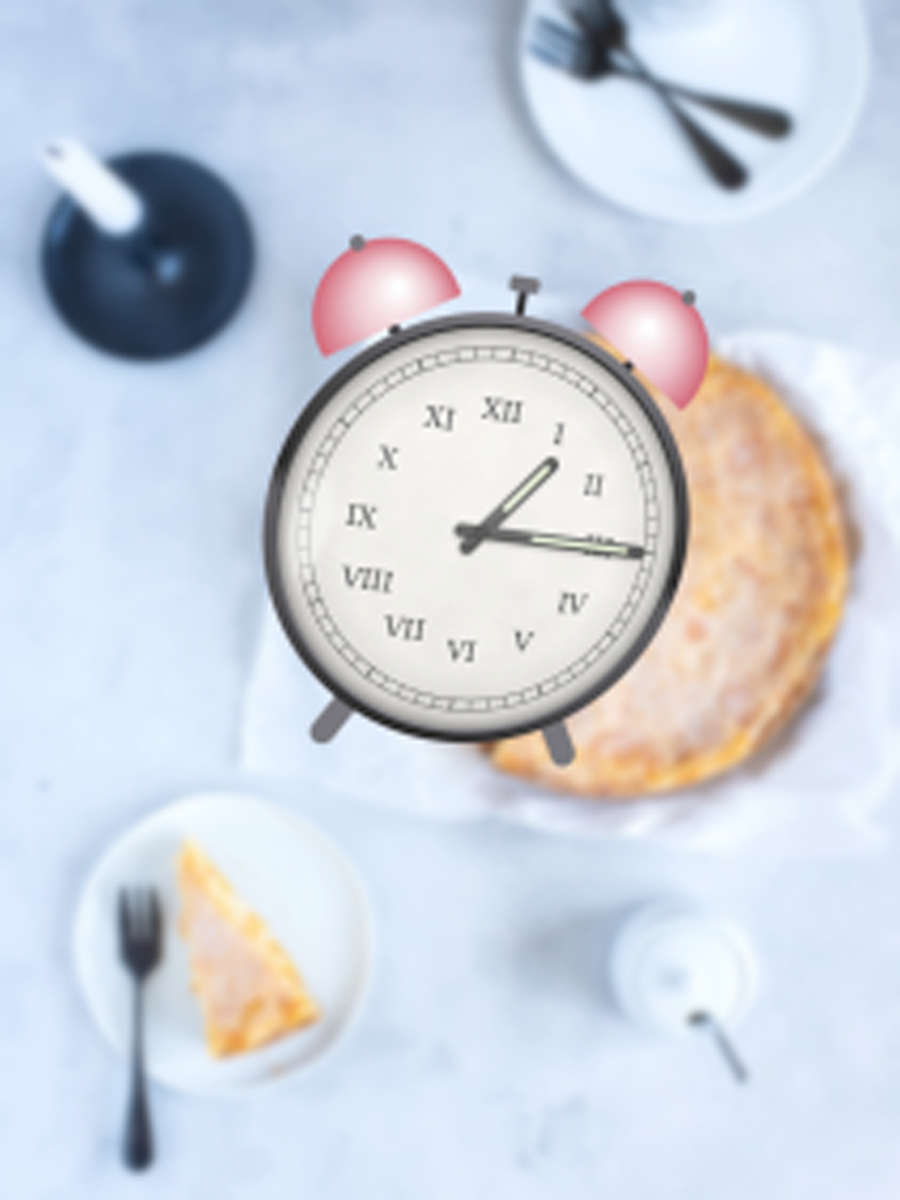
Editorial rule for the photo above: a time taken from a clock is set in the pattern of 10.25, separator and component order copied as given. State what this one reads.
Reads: 1.15
